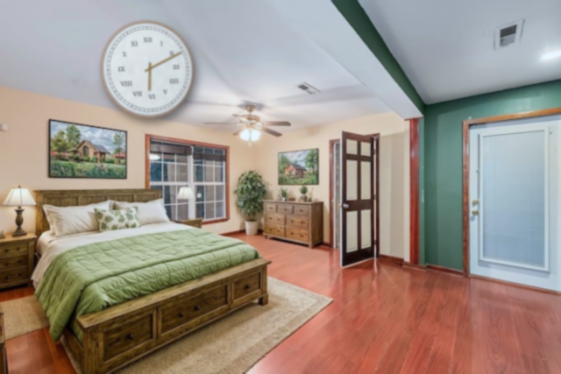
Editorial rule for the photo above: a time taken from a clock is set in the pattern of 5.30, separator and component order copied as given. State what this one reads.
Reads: 6.11
